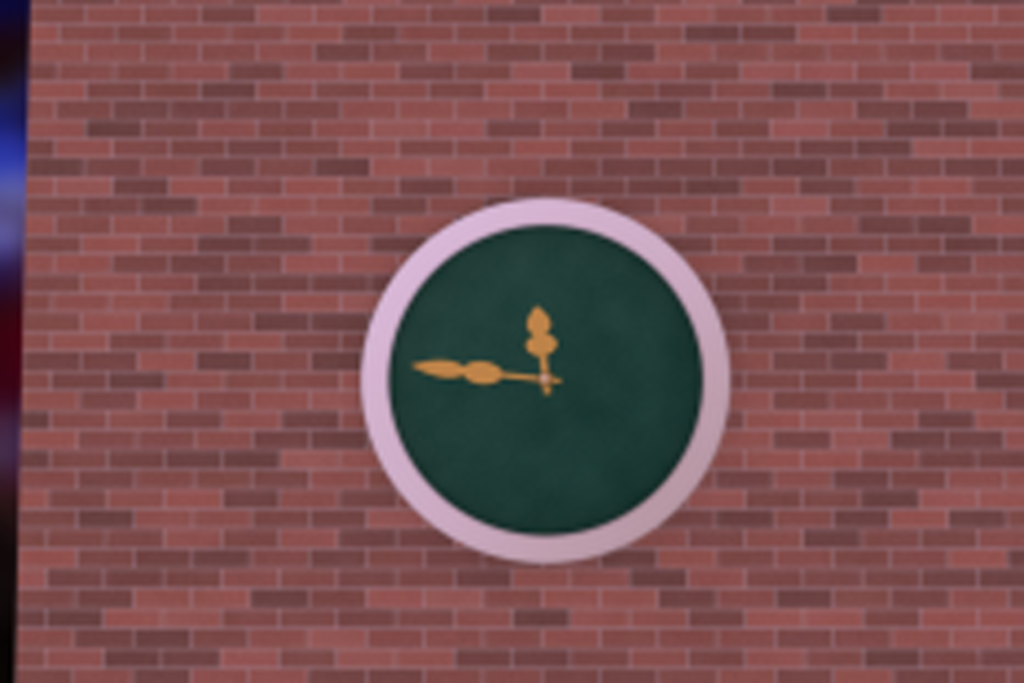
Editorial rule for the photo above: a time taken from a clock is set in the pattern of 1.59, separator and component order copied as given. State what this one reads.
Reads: 11.46
